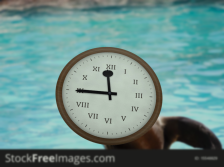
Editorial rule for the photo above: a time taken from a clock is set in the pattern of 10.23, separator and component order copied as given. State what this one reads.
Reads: 11.45
